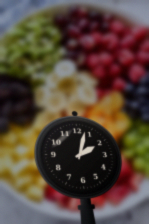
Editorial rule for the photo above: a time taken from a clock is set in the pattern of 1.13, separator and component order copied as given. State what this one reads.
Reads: 2.03
